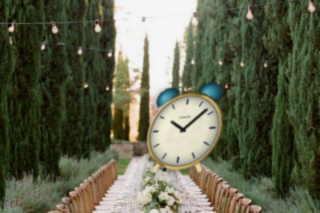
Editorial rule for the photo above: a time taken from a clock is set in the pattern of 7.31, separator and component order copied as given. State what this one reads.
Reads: 10.08
